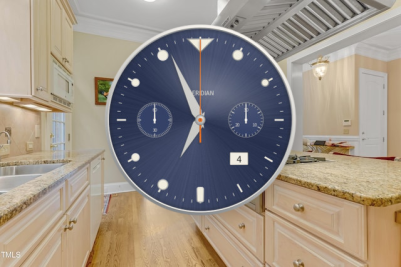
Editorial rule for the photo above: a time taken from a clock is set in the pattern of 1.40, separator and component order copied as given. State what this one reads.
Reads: 6.56
